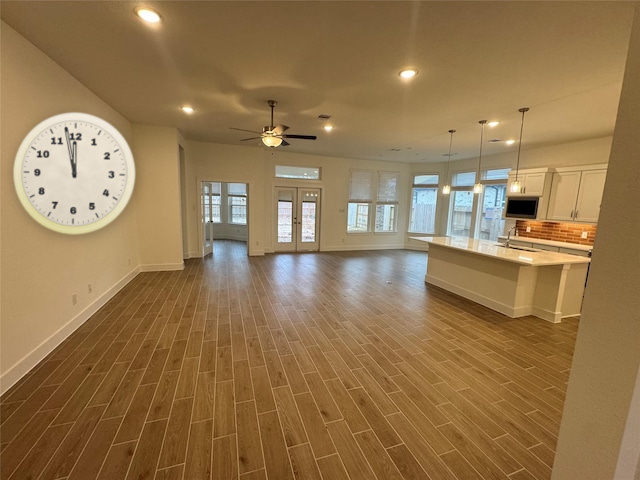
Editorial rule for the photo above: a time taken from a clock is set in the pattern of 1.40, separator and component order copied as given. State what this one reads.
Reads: 11.58
